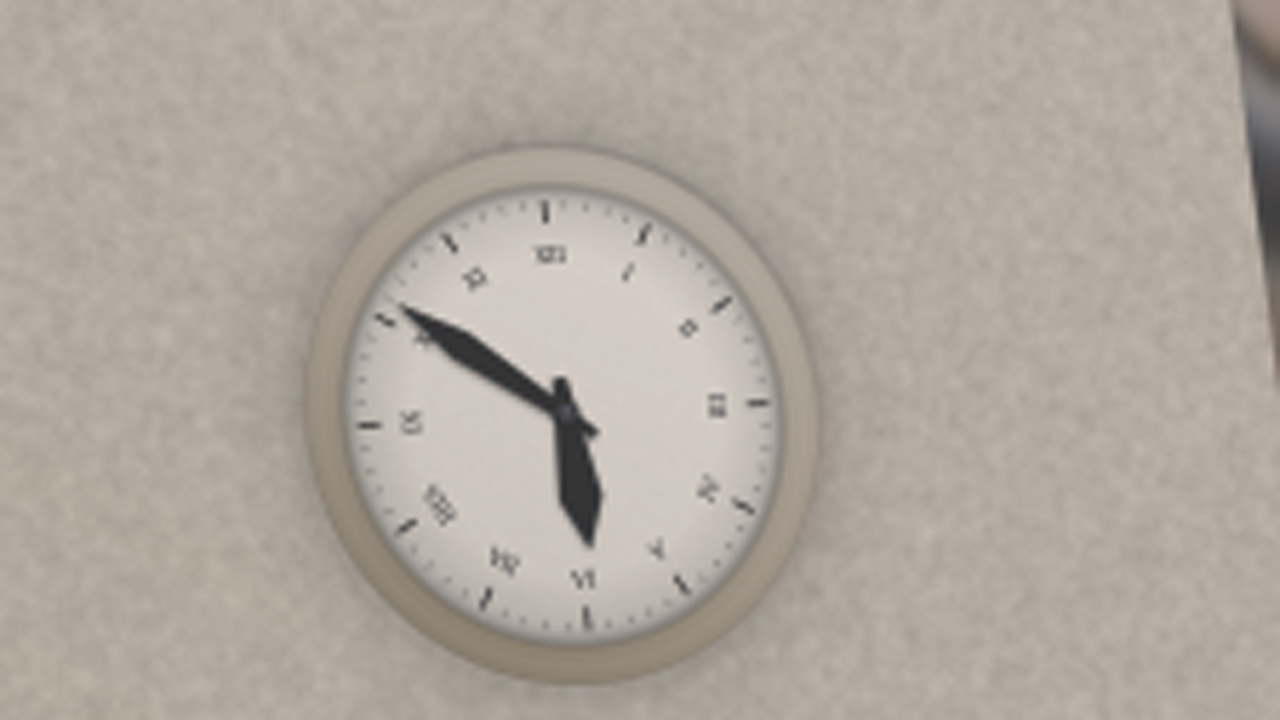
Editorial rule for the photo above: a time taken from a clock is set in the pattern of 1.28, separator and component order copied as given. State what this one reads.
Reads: 5.51
